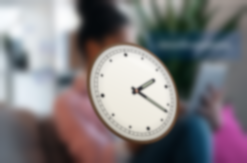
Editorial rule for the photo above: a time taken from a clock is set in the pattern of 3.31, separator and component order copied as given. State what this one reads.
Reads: 2.22
